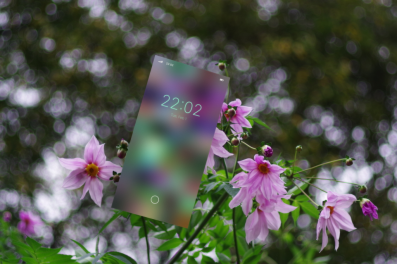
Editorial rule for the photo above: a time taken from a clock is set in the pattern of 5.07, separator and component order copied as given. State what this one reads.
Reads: 22.02
